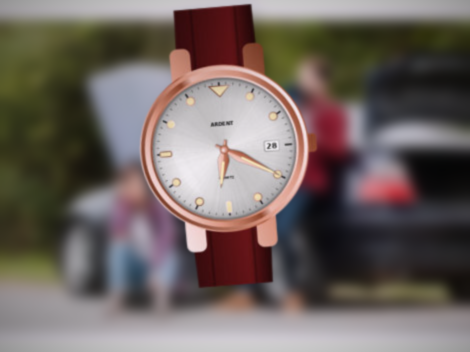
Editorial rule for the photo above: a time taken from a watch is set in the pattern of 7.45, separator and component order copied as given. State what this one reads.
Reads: 6.20
